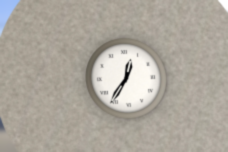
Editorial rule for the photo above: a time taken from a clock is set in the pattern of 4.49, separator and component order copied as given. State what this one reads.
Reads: 12.36
